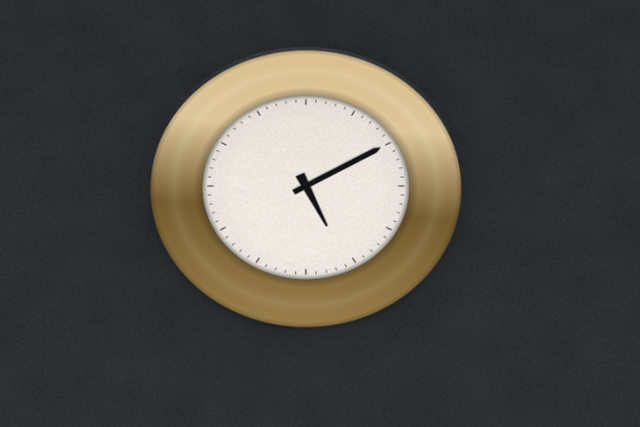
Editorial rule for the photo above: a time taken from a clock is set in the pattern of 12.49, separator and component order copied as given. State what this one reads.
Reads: 5.10
